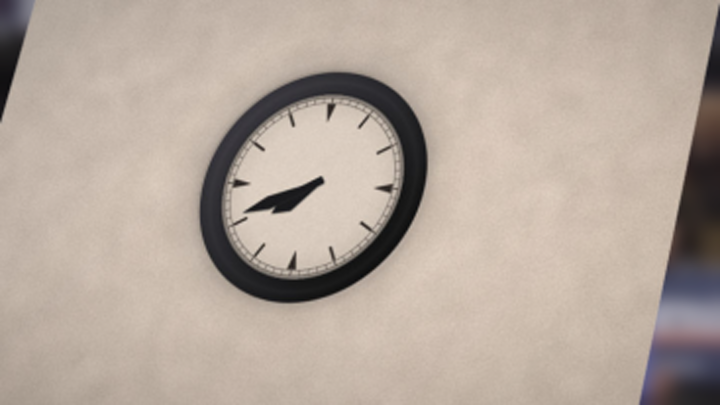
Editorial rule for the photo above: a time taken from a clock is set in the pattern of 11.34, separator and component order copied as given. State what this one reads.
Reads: 7.41
